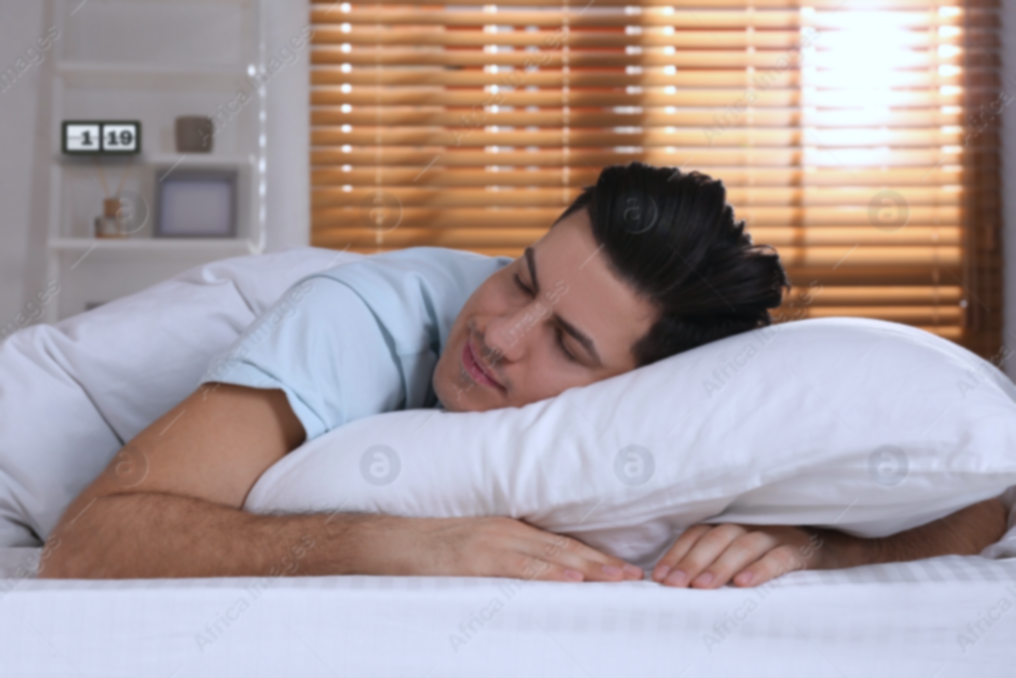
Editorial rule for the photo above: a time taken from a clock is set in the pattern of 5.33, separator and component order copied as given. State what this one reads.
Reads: 1.19
